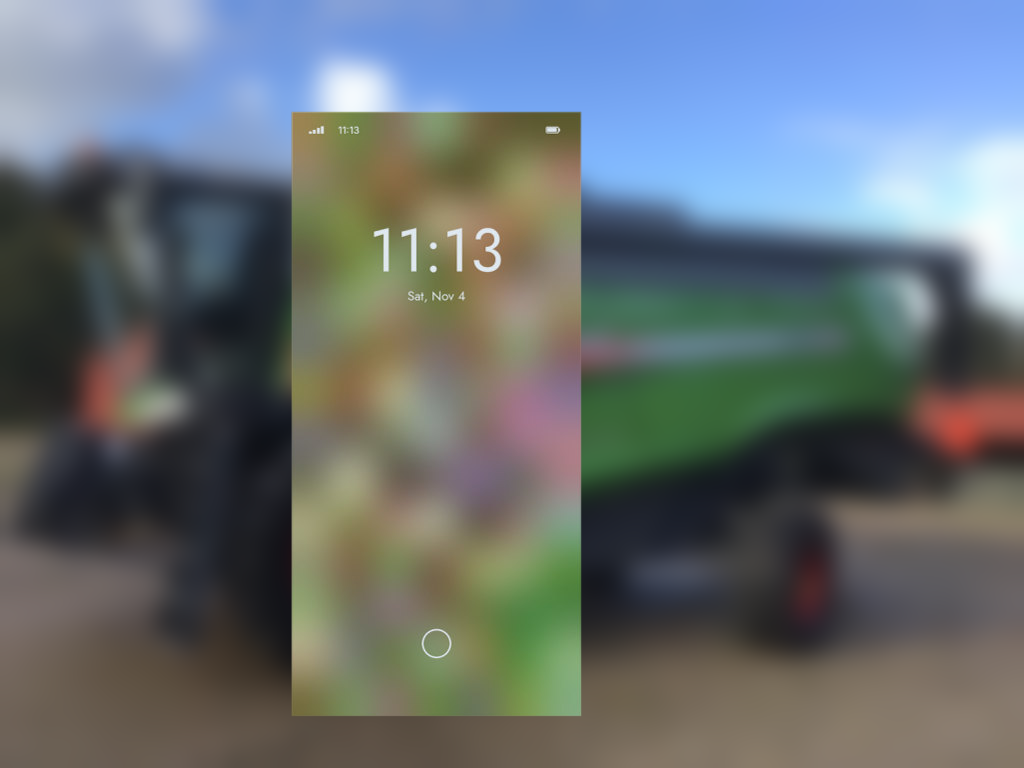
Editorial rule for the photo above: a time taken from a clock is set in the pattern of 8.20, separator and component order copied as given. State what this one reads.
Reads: 11.13
